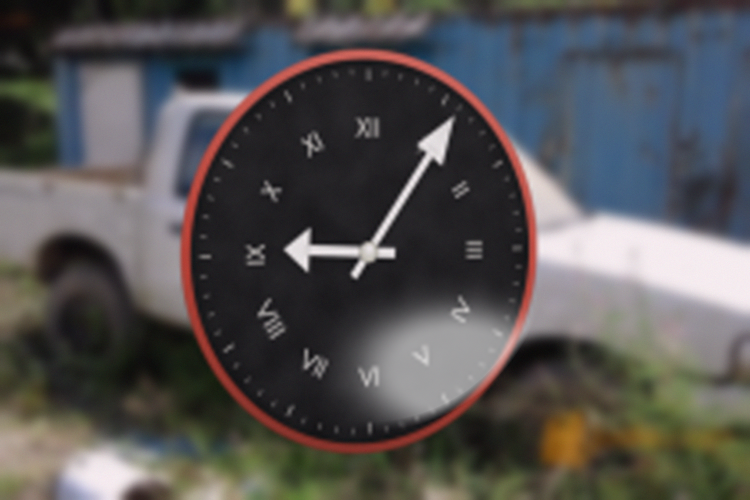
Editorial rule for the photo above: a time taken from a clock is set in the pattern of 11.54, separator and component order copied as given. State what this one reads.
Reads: 9.06
